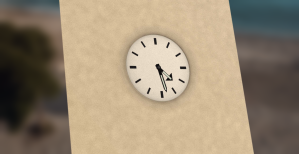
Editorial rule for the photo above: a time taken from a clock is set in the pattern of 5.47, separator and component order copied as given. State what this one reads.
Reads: 4.28
